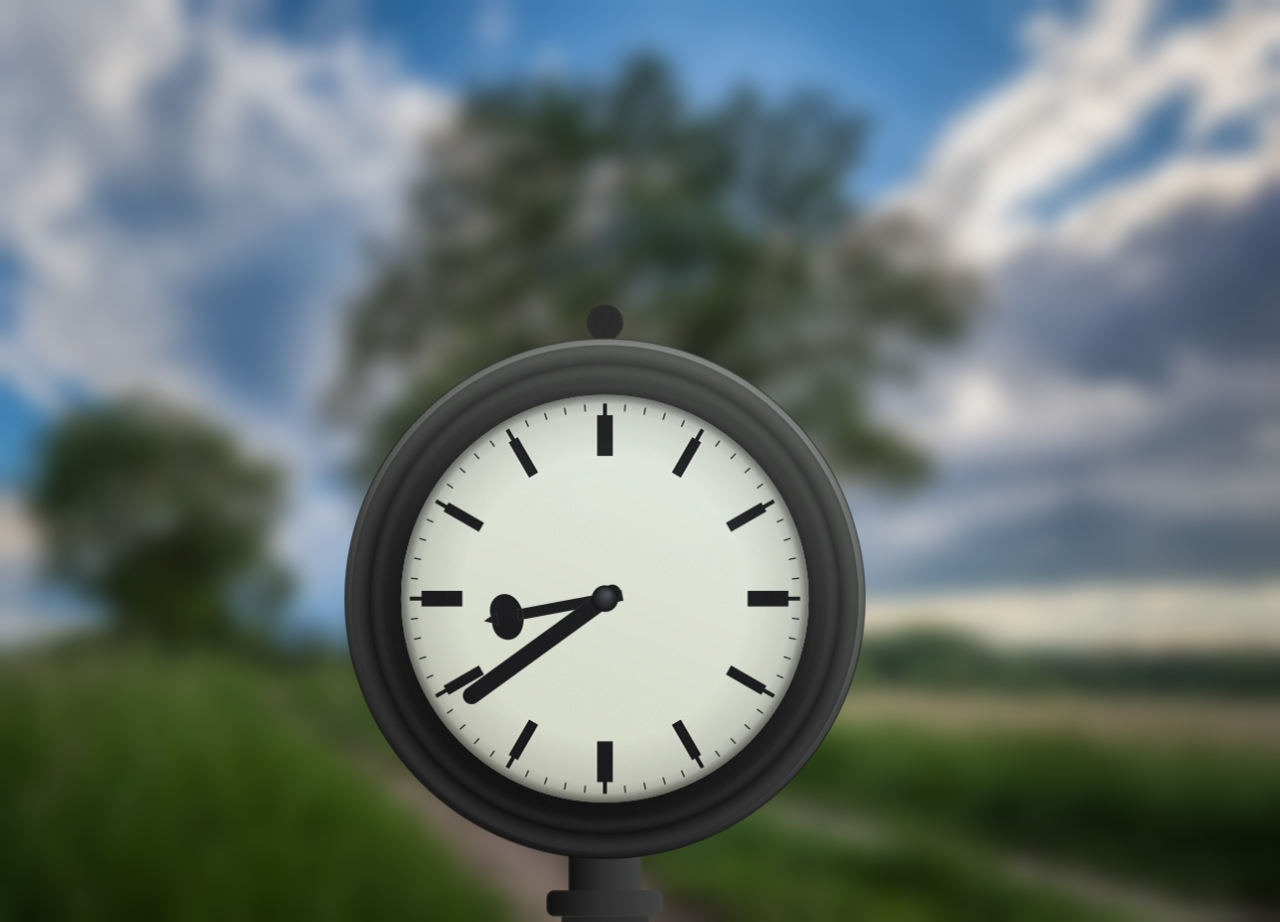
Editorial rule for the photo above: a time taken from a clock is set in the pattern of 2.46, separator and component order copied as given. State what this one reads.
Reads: 8.39
